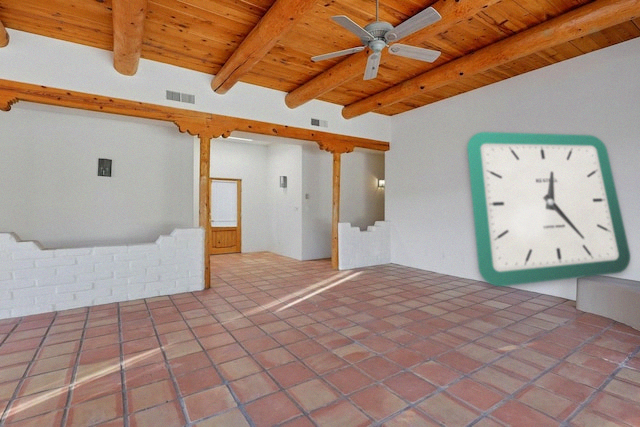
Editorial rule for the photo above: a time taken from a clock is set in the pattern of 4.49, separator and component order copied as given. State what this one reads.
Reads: 12.24
